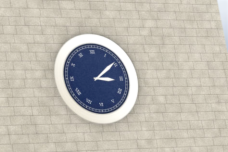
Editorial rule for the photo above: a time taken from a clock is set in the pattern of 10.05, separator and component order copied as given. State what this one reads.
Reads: 3.09
